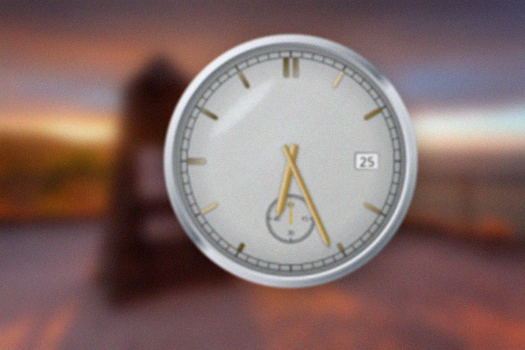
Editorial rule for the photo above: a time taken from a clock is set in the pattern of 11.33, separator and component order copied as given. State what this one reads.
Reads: 6.26
